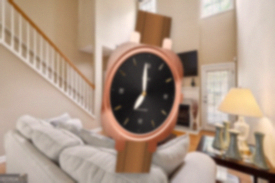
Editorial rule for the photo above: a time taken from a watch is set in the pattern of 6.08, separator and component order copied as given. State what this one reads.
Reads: 6.59
